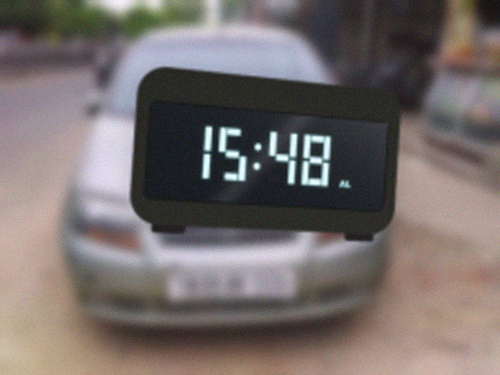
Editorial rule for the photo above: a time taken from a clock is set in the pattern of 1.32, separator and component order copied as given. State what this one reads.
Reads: 15.48
